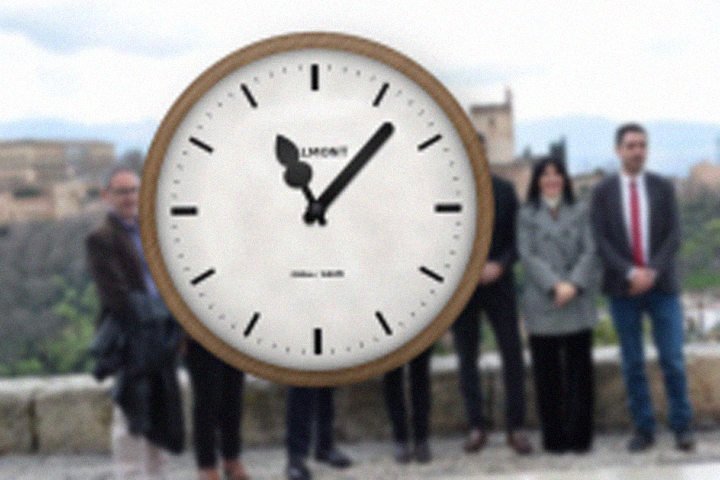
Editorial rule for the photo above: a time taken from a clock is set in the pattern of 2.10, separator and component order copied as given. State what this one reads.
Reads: 11.07
